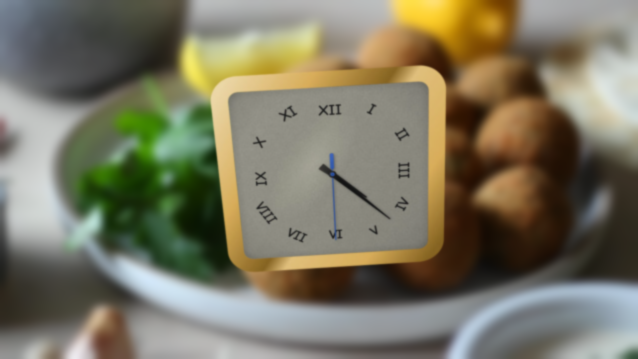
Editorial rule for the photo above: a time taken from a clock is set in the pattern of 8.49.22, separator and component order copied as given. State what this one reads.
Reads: 4.22.30
